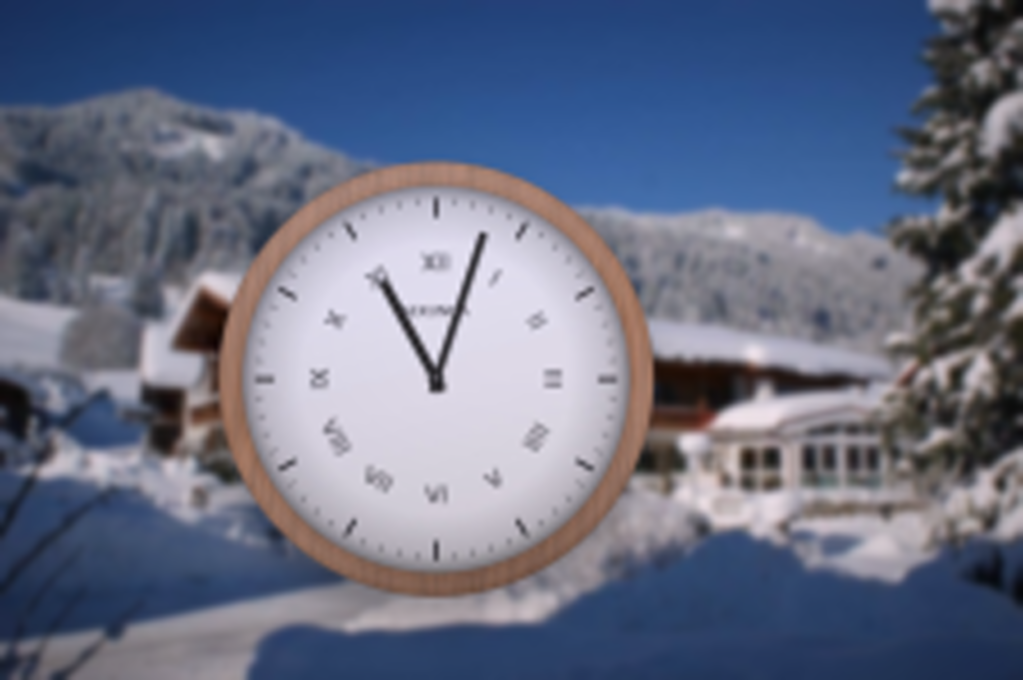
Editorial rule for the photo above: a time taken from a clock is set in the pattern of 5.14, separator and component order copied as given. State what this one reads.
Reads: 11.03
